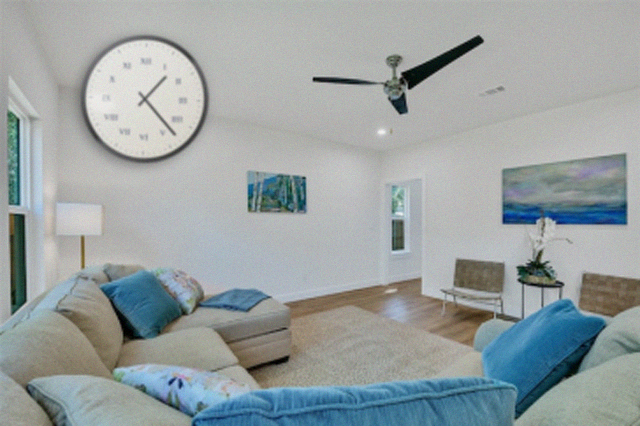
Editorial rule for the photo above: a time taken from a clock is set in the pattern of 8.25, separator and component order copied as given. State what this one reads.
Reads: 1.23
